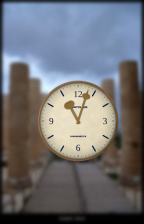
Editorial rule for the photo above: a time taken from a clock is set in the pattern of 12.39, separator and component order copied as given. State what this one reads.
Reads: 11.03
